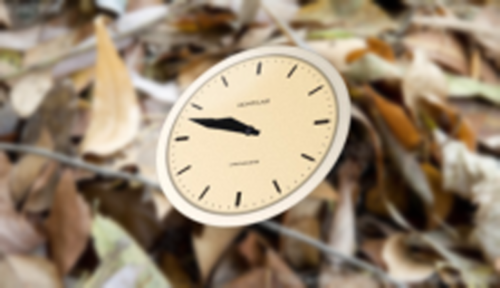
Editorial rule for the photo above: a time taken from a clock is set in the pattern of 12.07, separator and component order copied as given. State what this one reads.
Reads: 9.48
